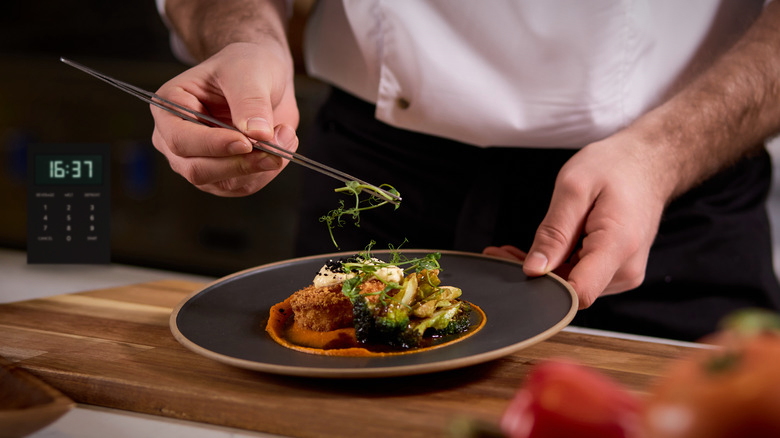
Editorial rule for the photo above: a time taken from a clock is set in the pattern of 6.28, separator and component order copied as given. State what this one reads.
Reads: 16.37
